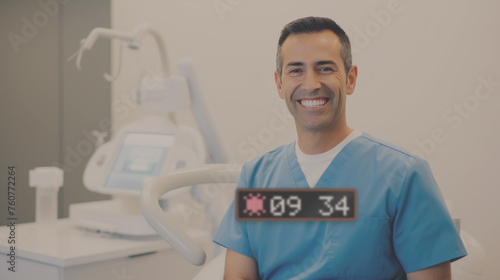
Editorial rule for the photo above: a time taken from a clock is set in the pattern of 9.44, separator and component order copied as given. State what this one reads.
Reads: 9.34
